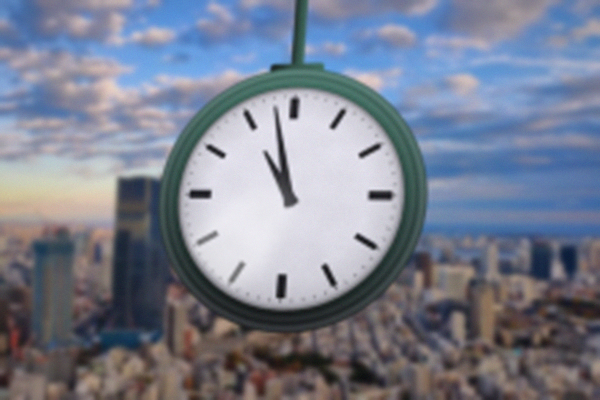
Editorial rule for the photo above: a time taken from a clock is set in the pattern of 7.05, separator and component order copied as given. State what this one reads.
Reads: 10.58
